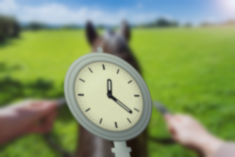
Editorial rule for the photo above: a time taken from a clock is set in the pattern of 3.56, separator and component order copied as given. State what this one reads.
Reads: 12.22
